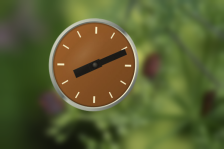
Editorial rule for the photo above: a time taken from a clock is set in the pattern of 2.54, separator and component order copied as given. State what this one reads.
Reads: 8.11
